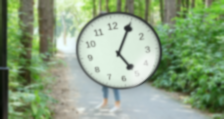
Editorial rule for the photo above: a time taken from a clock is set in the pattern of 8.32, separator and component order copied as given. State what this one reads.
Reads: 5.05
